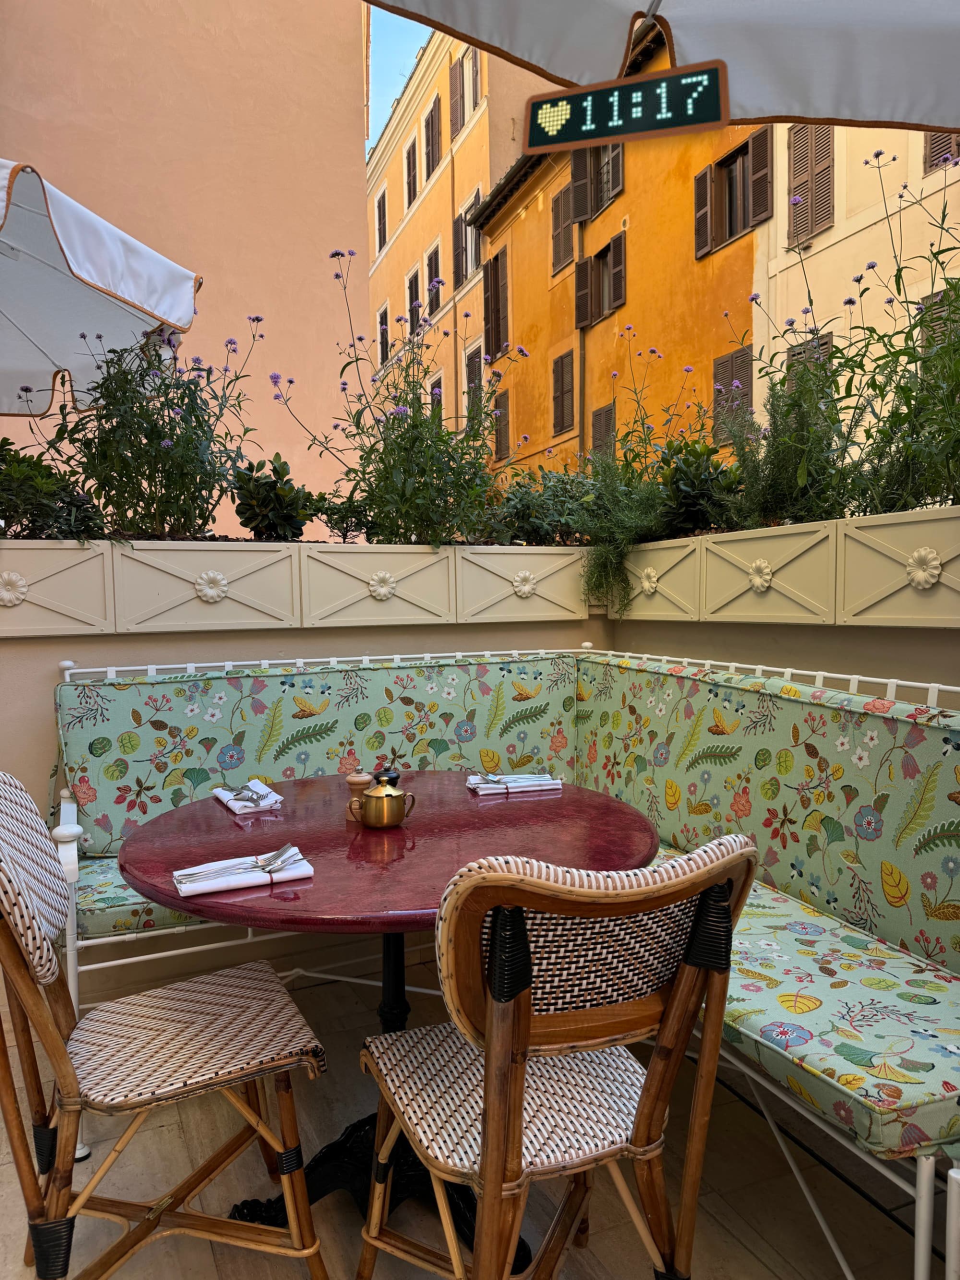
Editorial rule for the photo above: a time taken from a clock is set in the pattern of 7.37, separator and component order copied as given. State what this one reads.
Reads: 11.17
